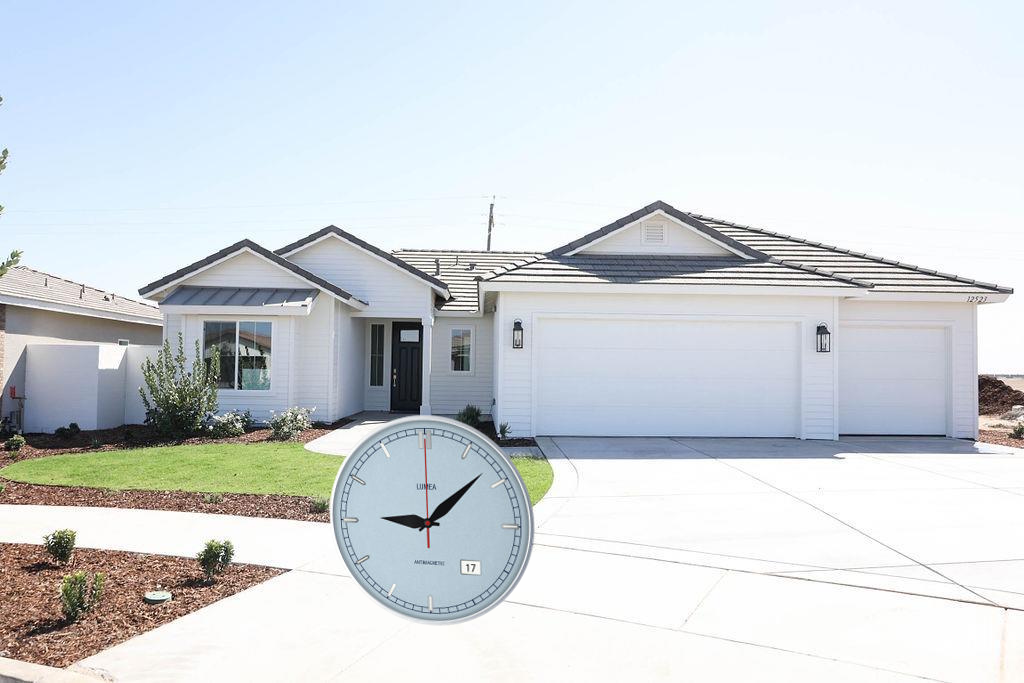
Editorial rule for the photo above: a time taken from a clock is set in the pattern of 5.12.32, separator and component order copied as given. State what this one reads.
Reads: 9.08.00
